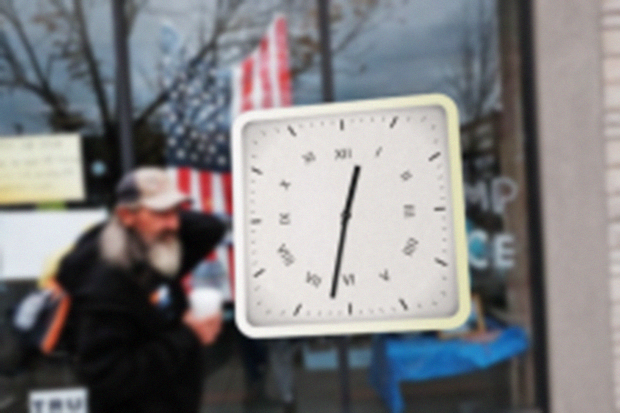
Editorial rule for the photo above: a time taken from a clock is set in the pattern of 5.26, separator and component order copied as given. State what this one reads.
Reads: 12.32
